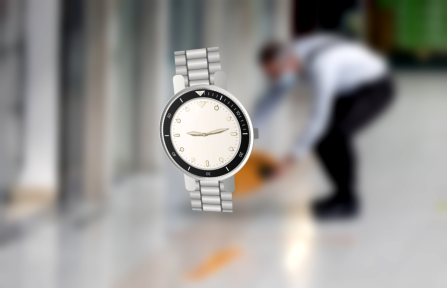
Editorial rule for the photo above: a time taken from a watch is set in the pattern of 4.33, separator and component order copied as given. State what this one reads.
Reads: 9.13
